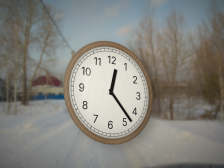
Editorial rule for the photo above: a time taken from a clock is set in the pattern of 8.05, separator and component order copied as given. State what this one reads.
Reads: 12.23
